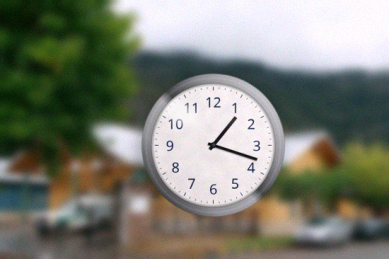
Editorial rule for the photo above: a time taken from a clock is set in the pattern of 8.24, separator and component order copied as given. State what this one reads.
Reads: 1.18
